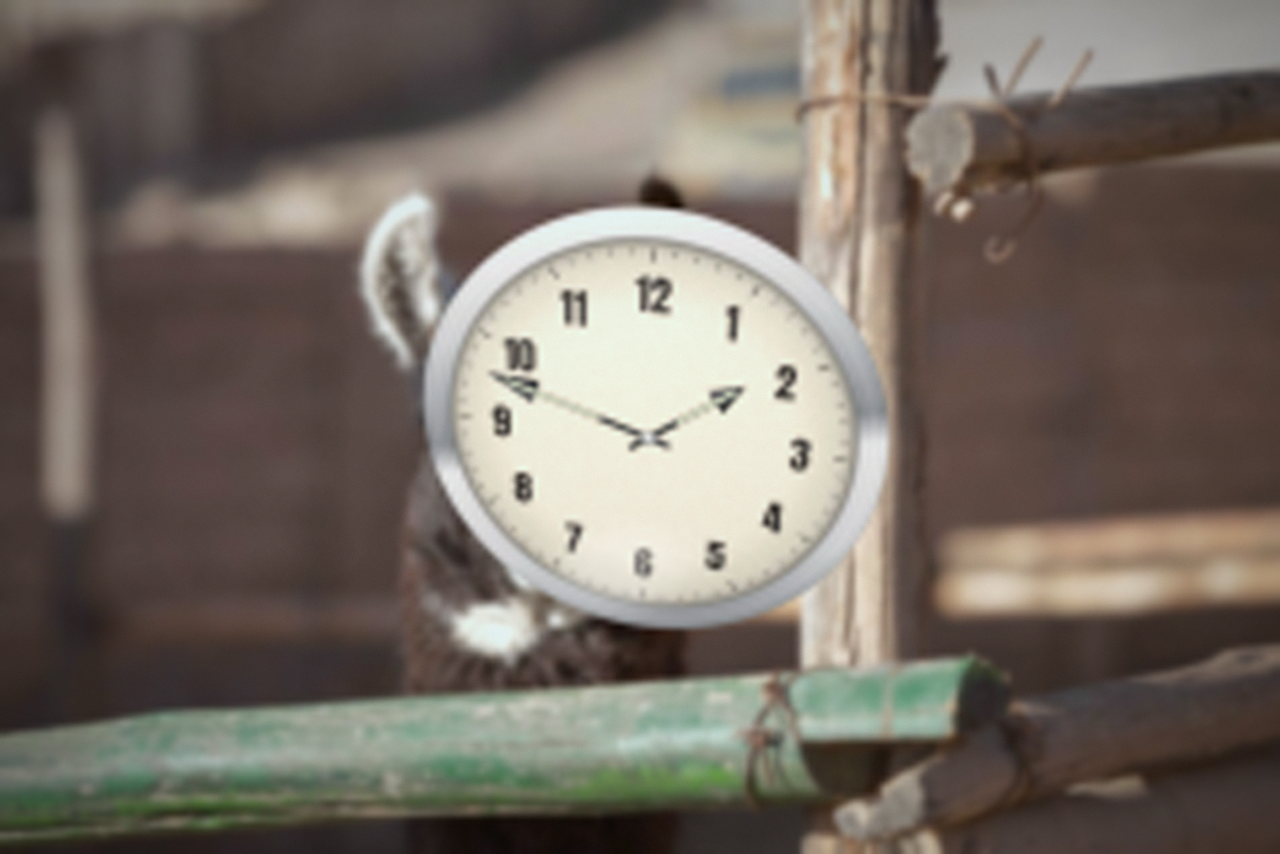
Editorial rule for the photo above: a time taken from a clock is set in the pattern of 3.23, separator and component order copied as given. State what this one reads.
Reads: 1.48
